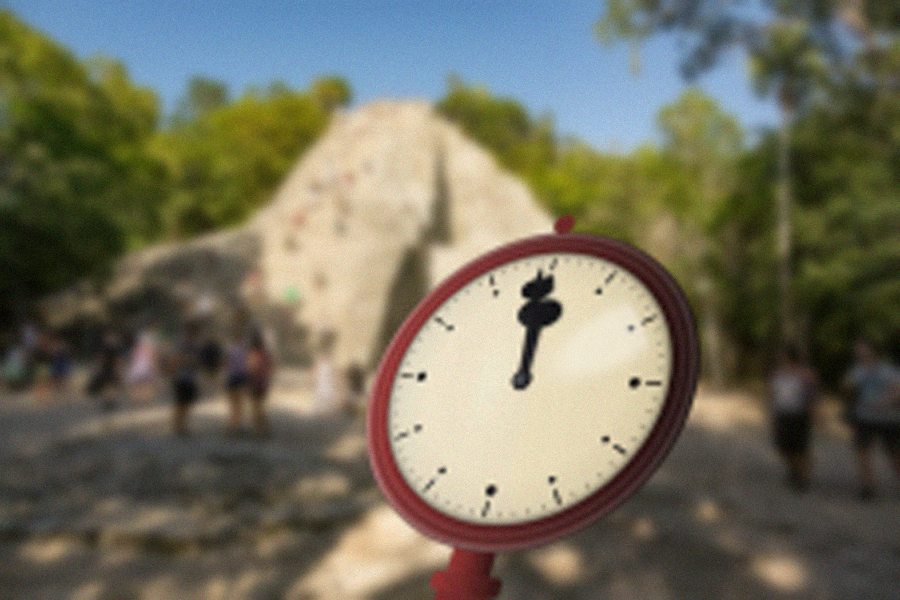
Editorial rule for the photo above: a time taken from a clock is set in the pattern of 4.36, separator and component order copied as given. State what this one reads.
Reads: 11.59
